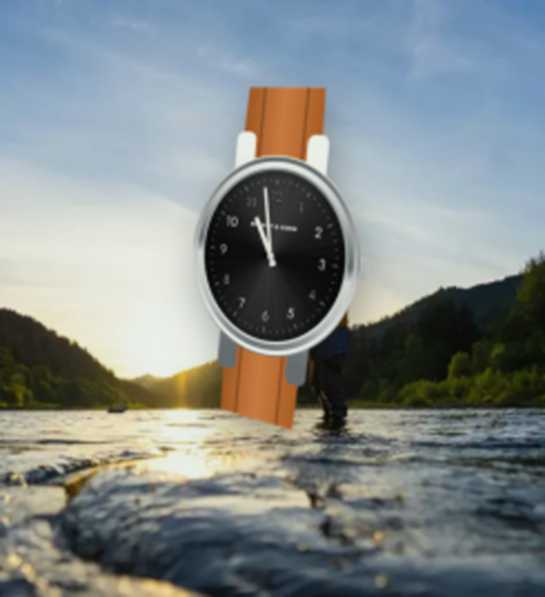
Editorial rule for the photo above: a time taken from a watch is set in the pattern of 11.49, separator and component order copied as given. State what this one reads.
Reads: 10.58
